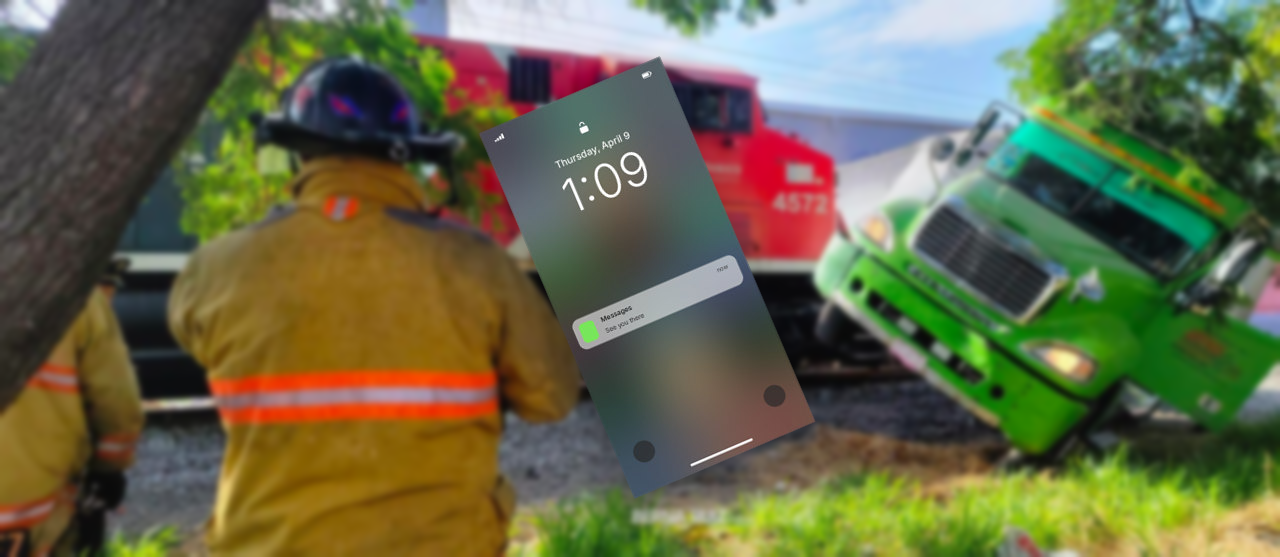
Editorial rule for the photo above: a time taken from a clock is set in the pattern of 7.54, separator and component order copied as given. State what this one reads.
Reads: 1.09
